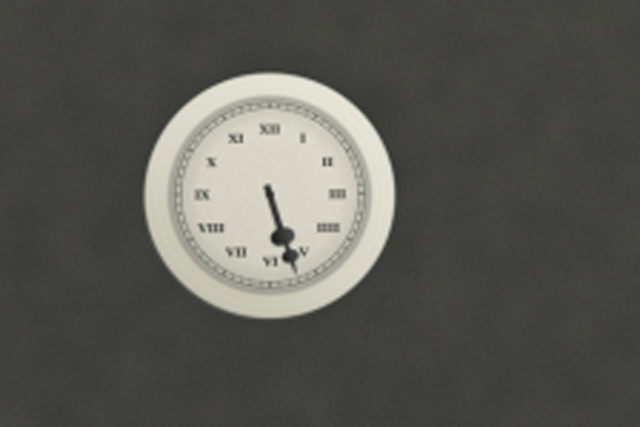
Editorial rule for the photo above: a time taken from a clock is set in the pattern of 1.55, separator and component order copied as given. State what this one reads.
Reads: 5.27
